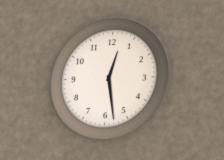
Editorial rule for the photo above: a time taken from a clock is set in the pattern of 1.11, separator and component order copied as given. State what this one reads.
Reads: 12.28
